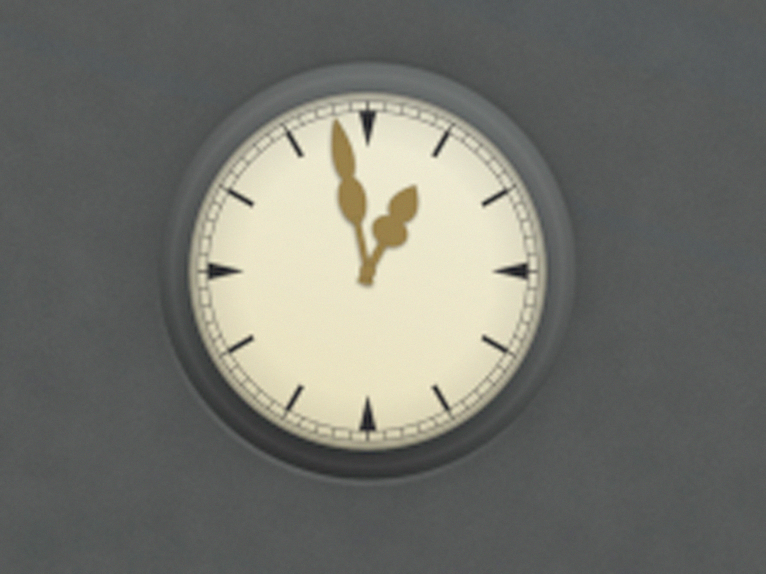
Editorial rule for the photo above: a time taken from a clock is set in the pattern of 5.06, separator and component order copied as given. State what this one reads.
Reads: 12.58
